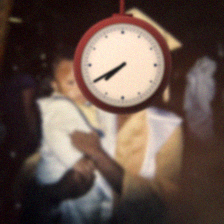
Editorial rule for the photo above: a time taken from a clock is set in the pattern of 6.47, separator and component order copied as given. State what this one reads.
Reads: 7.40
